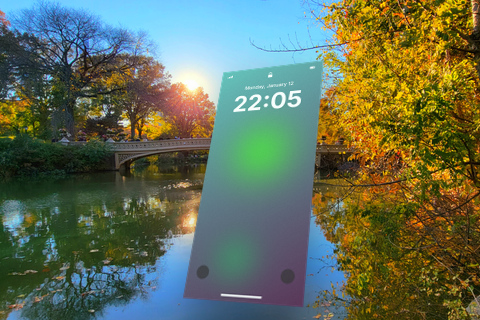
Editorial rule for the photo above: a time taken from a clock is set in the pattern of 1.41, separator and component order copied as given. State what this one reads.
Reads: 22.05
